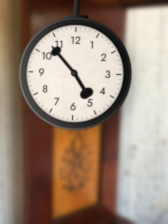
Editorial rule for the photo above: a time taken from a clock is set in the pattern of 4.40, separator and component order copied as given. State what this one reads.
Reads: 4.53
